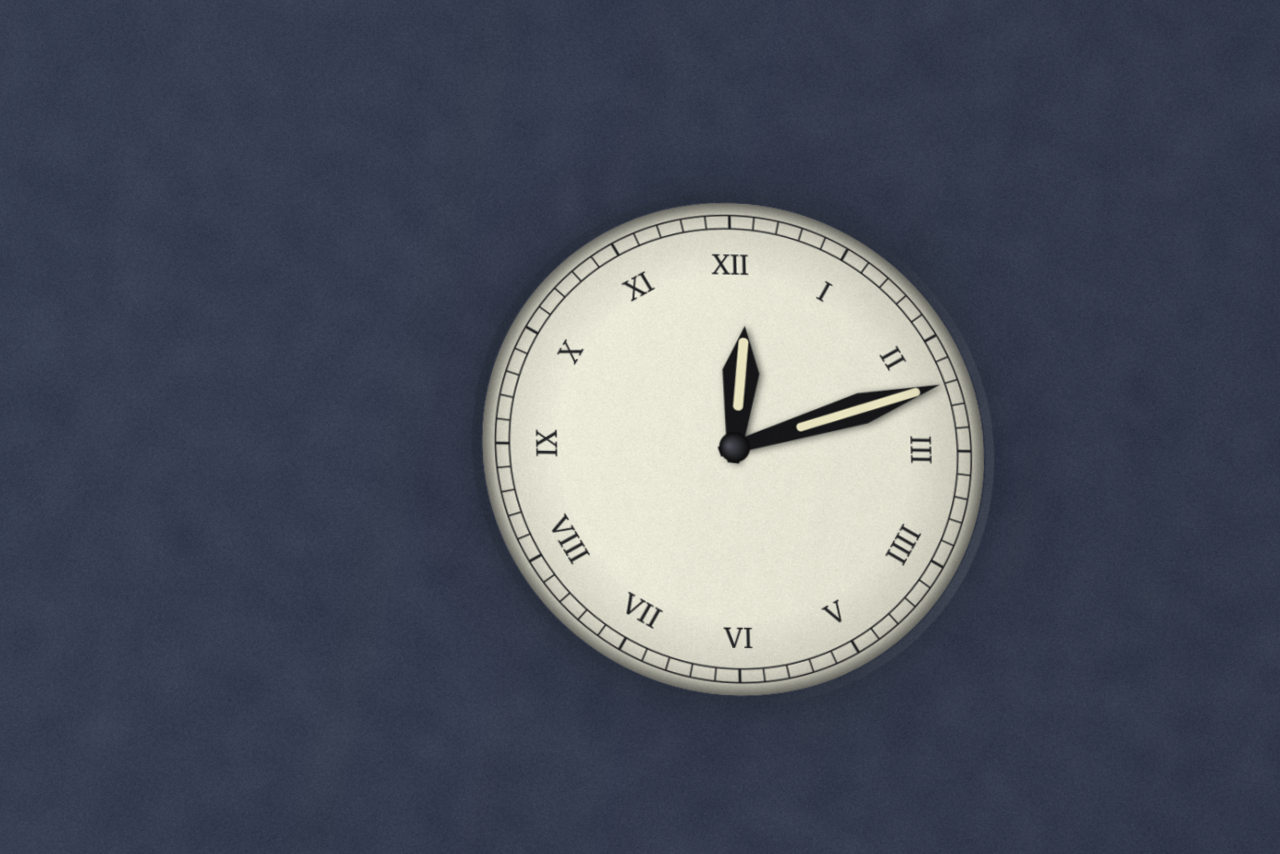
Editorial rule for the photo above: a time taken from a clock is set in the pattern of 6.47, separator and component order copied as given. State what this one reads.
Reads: 12.12
